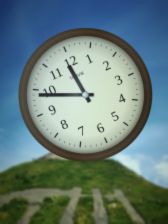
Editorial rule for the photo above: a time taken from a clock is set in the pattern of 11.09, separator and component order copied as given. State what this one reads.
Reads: 11.49
